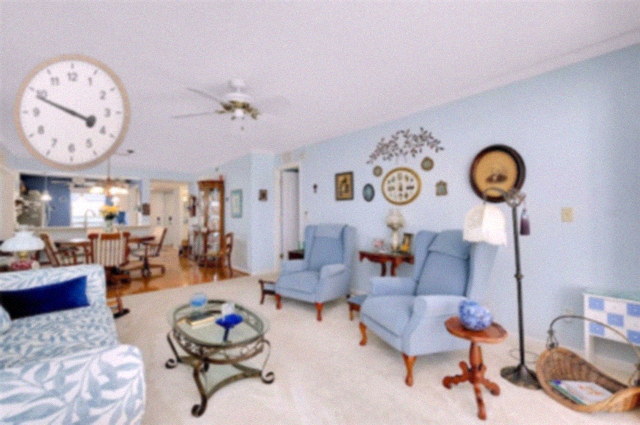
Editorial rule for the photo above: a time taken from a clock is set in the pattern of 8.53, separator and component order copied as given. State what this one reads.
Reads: 3.49
